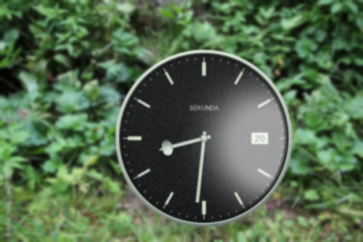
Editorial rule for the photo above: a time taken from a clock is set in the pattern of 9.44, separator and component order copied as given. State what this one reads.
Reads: 8.31
